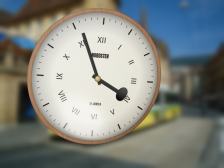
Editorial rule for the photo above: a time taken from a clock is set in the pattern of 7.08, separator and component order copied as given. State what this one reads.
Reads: 3.56
